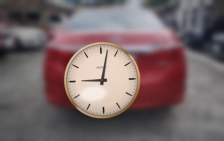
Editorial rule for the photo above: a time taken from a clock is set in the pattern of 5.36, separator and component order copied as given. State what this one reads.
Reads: 9.02
